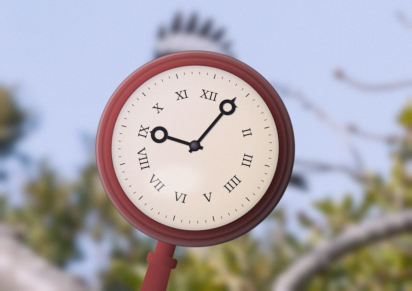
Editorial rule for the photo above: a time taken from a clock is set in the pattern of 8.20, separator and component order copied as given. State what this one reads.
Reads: 9.04
